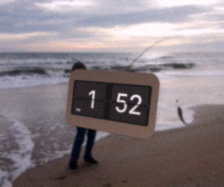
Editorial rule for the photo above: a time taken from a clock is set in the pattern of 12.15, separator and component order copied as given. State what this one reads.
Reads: 1.52
